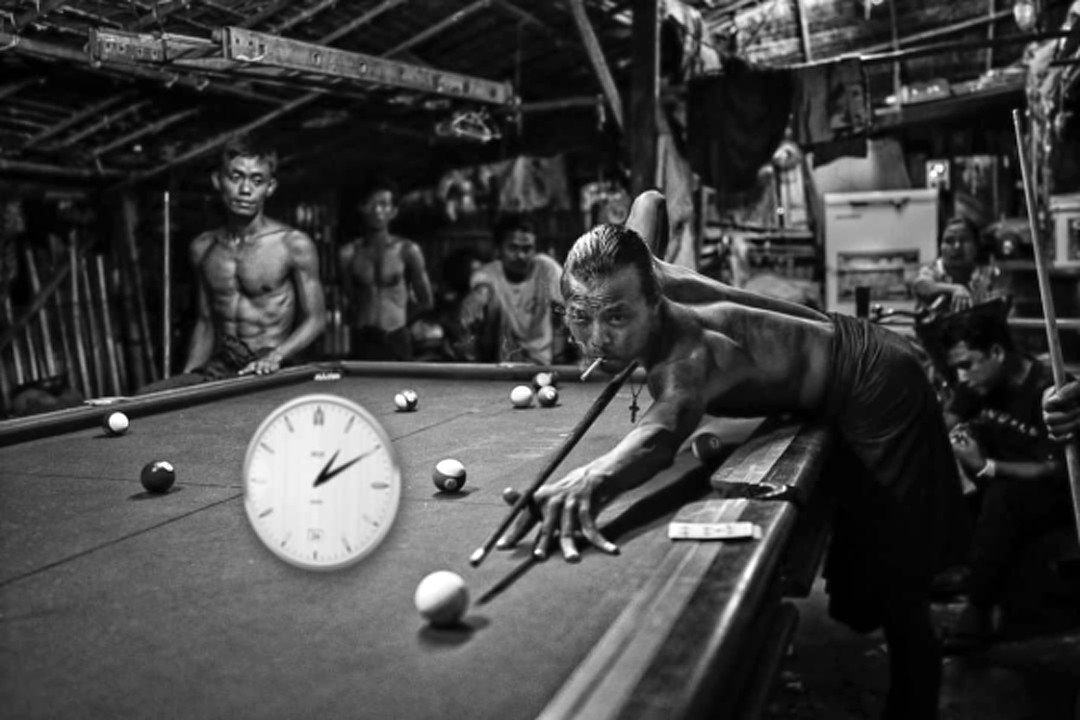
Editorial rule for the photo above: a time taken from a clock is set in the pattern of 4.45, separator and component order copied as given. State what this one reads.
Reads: 1.10
